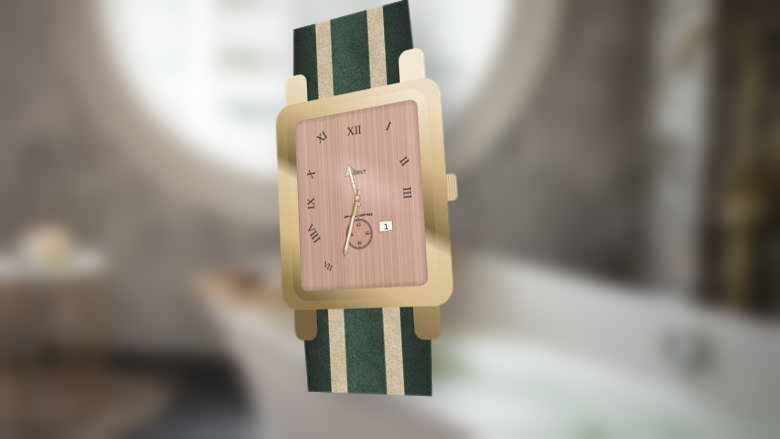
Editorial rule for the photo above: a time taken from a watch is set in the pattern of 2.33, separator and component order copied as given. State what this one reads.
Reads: 11.33
